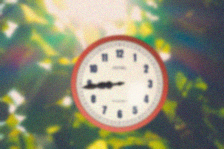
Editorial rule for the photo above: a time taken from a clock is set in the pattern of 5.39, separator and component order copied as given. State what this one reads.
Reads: 8.44
